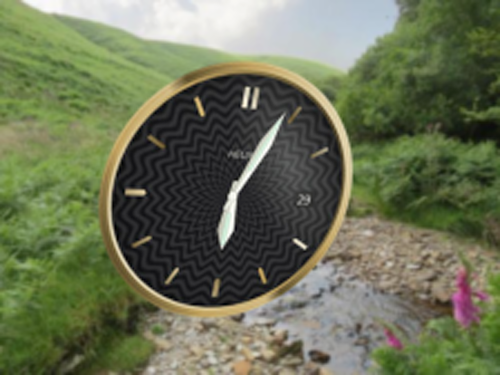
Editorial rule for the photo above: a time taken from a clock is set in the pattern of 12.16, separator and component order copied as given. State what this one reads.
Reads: 6.04
